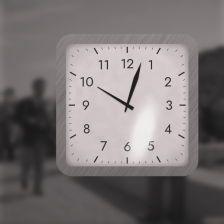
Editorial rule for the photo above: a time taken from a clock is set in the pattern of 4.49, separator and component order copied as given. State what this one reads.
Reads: 10.03
